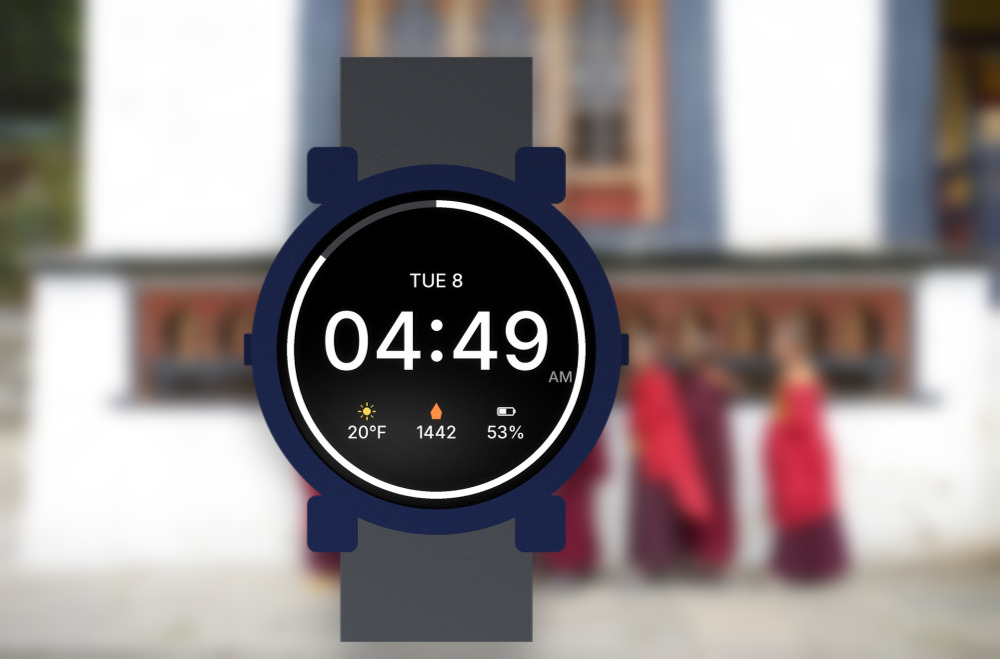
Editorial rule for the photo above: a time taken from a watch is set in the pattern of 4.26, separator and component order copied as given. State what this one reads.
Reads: 4.49
